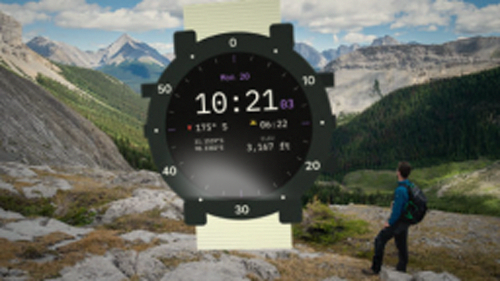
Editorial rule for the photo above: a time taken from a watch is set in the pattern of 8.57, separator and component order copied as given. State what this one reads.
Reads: 10.21
